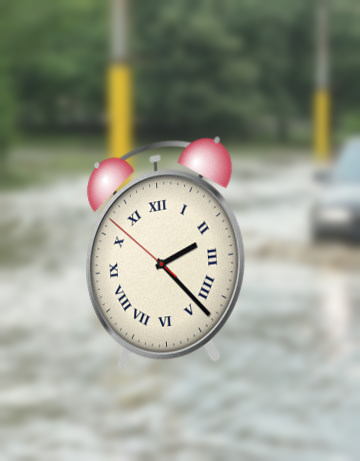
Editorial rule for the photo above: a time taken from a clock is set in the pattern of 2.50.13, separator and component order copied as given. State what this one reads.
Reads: 2.22.52
